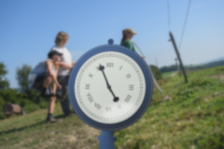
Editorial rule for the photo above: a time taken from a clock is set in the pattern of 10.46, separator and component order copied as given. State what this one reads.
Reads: 4.56
